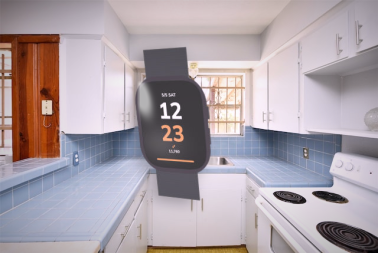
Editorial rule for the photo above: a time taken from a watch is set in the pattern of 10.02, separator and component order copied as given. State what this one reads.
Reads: 12.23
